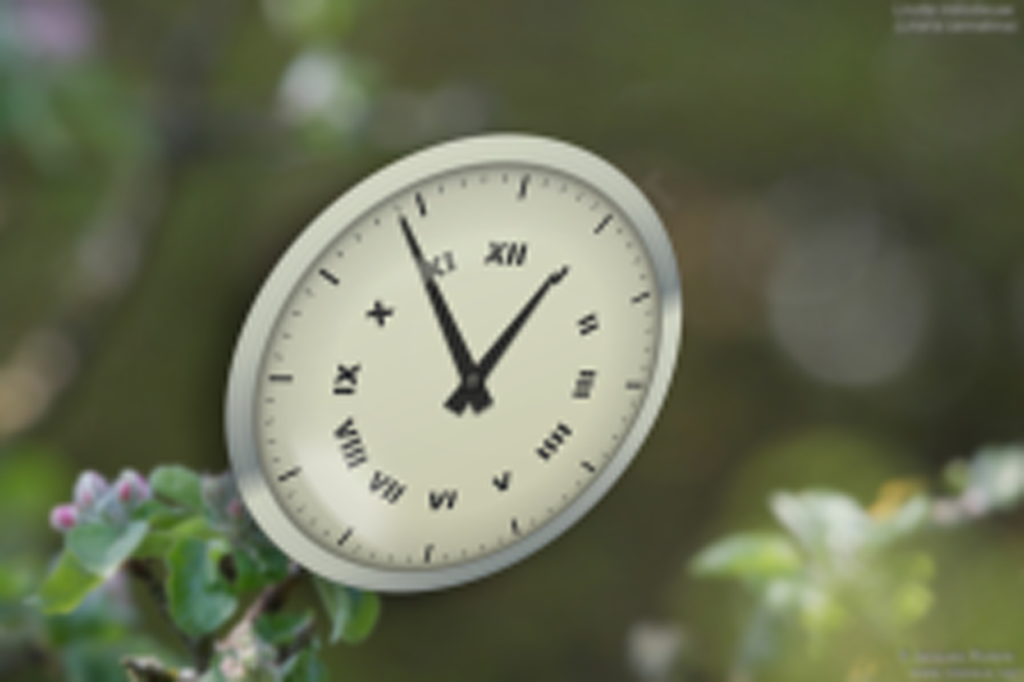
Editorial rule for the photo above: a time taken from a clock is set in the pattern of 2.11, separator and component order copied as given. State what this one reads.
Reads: 12.54
